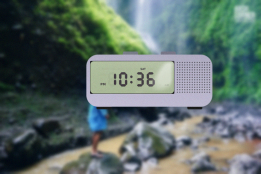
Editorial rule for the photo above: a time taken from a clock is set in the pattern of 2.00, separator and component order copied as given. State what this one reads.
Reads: 10.36
